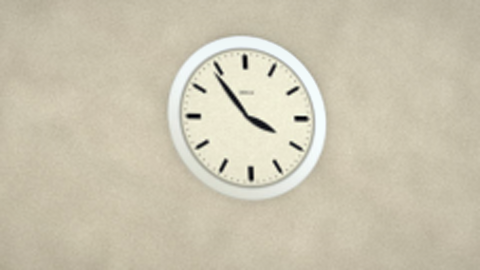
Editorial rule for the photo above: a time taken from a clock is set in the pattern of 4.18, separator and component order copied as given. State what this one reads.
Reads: 3.54
